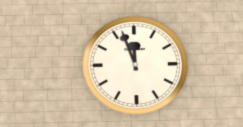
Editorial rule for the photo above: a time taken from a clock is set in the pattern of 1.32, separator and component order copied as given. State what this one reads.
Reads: 11.57
